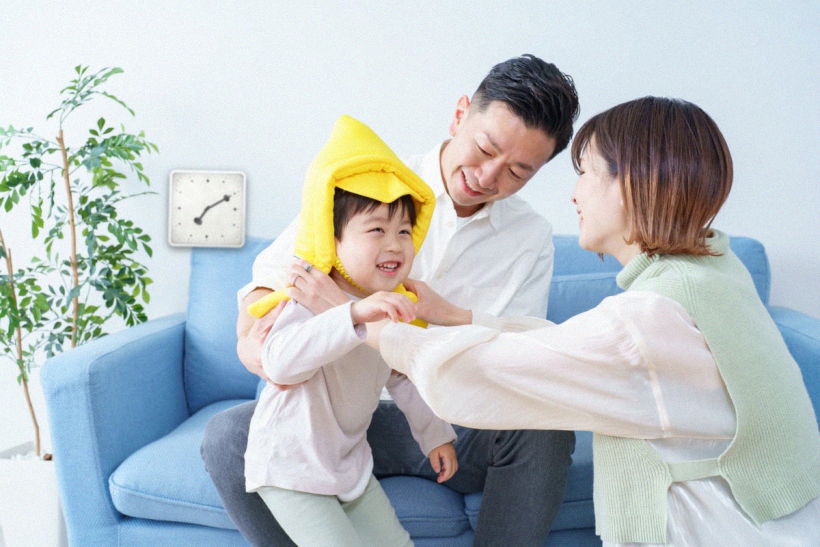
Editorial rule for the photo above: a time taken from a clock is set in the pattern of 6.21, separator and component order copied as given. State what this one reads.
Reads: 7.10
